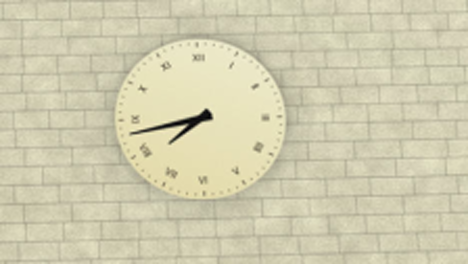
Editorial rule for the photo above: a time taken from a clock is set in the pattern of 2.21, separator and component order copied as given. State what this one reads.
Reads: 7.43
